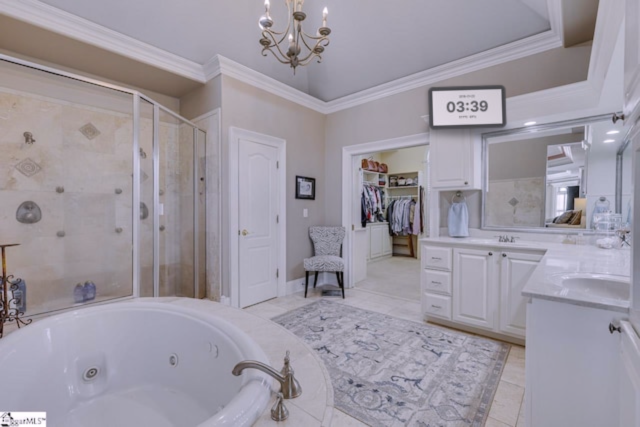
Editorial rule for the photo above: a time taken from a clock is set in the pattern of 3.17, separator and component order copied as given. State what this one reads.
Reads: 3.39
